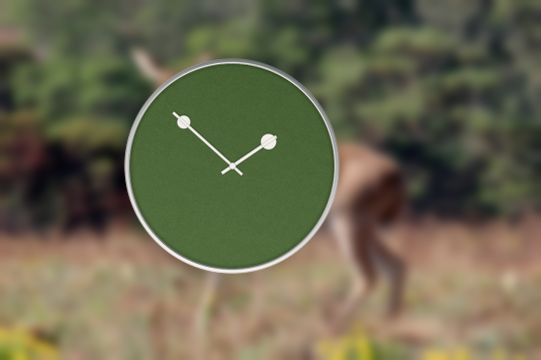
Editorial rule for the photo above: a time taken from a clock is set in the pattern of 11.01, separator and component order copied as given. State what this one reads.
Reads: 1.52
